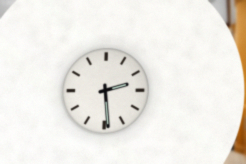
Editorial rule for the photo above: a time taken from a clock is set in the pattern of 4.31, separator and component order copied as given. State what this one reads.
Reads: 2.29
